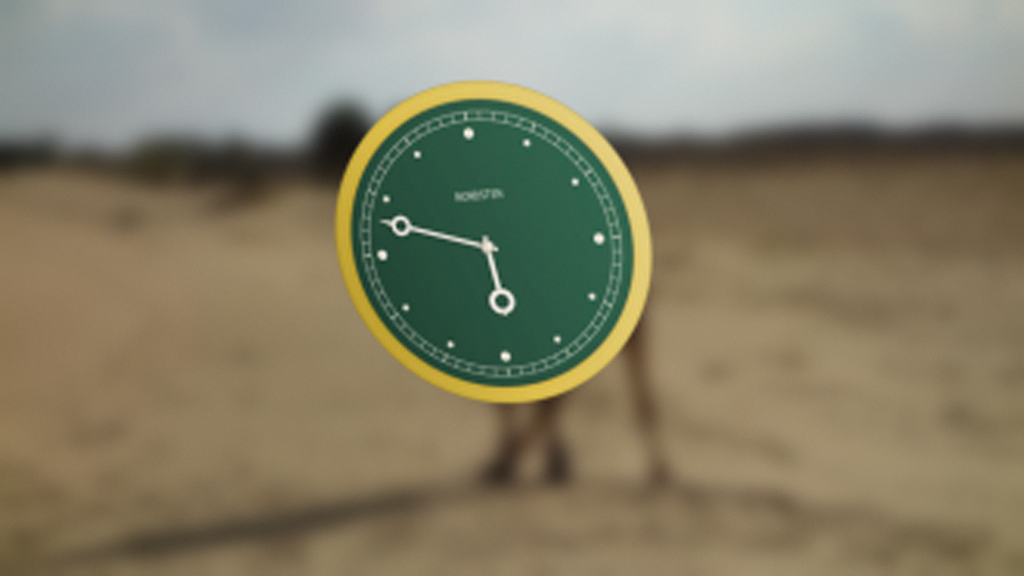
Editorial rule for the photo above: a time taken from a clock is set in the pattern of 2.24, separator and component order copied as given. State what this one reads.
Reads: 5.48
